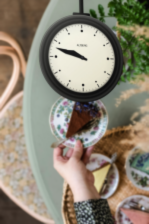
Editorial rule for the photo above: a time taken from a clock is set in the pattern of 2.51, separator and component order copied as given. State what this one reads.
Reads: 9.48
